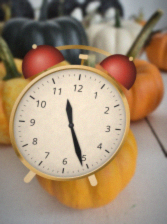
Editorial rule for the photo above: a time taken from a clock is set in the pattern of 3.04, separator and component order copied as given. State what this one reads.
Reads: 11.26
